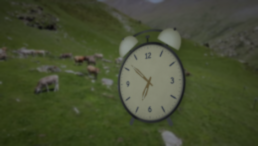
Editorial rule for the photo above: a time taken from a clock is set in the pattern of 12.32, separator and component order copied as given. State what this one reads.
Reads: 6.52
